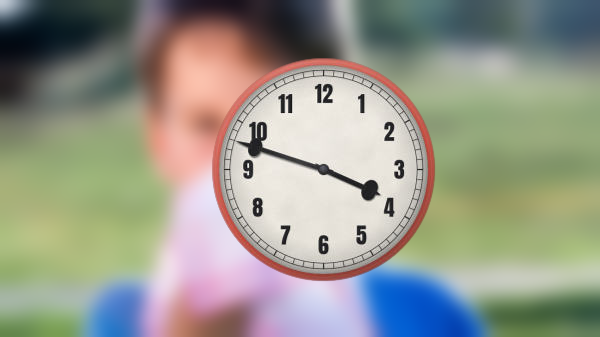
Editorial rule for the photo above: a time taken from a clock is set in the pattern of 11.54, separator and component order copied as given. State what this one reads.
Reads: 3.48
